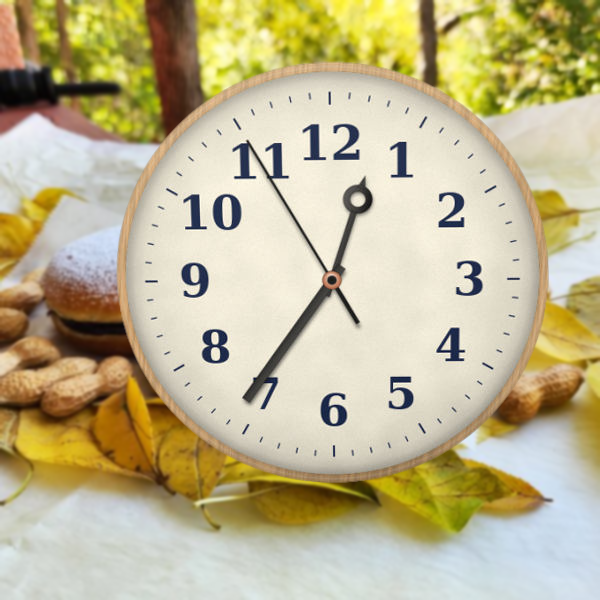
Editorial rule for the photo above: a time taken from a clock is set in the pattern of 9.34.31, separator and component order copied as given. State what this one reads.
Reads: 12.35.55
